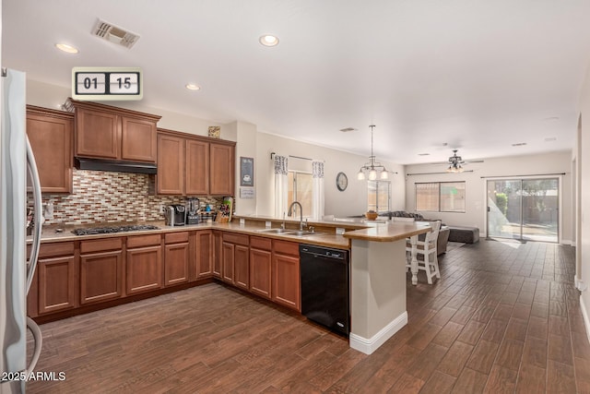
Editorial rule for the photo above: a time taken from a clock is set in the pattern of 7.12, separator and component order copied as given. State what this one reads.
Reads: 1.15
